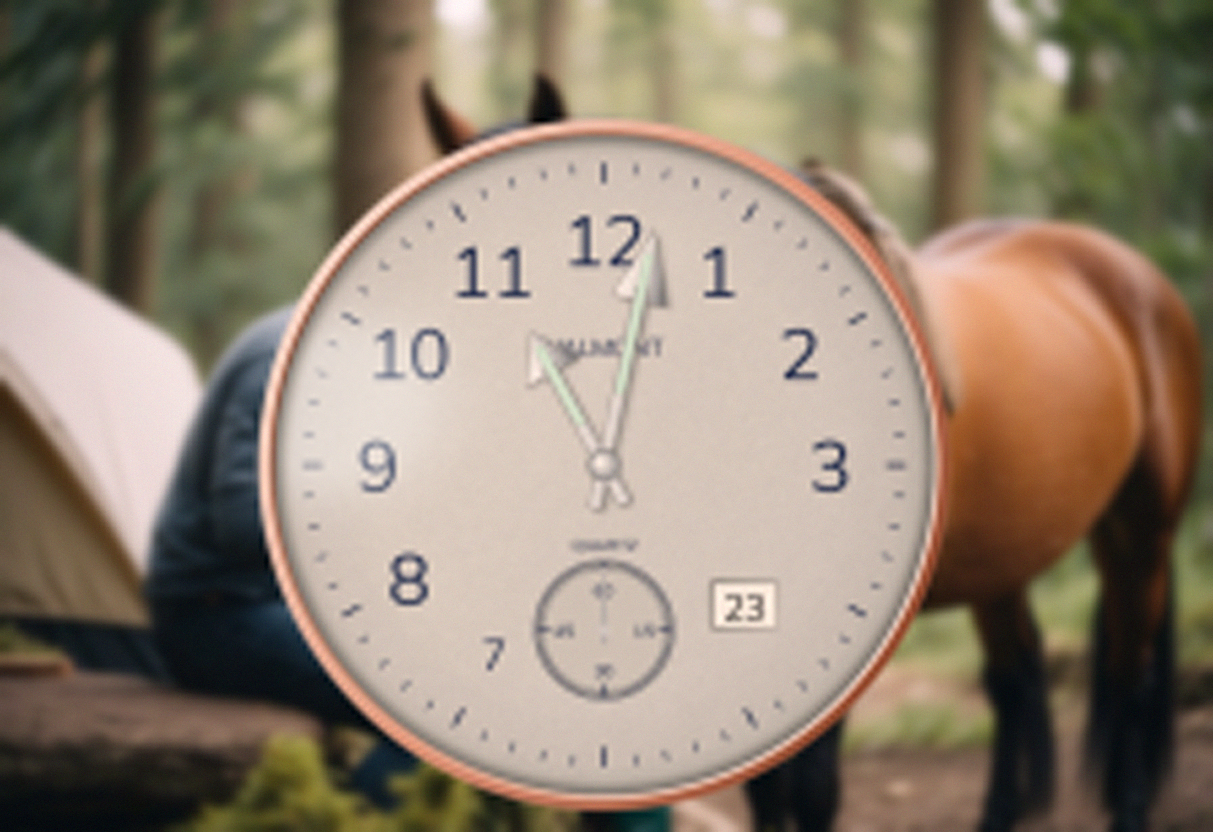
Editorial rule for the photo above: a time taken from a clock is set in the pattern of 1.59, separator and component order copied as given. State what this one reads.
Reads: 11.02
